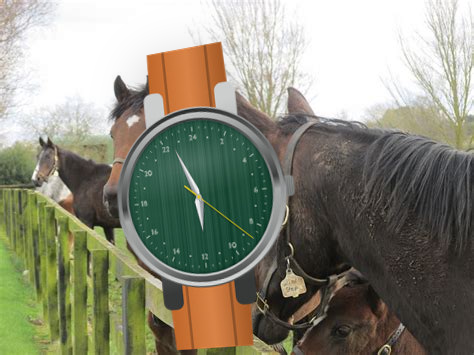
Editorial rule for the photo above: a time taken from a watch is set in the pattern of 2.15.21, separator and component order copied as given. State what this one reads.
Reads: 11.56.22
